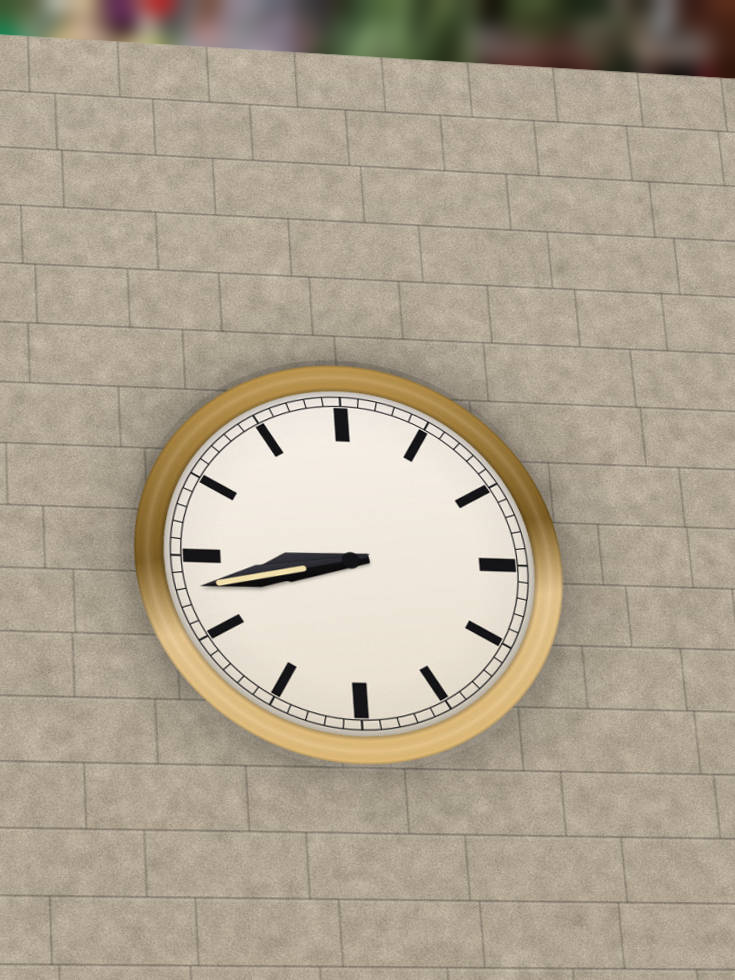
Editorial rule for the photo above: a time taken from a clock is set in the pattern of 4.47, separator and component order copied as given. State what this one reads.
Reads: 8.43
